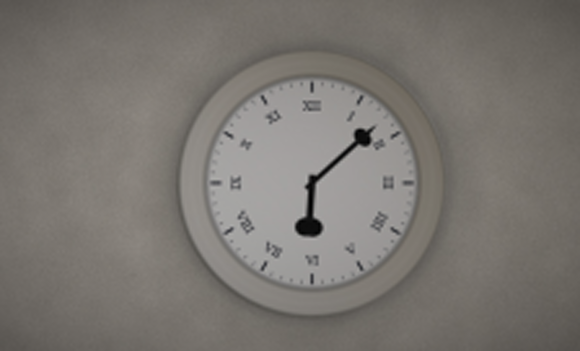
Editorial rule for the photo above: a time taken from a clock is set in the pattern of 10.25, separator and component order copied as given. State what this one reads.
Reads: 6.08
